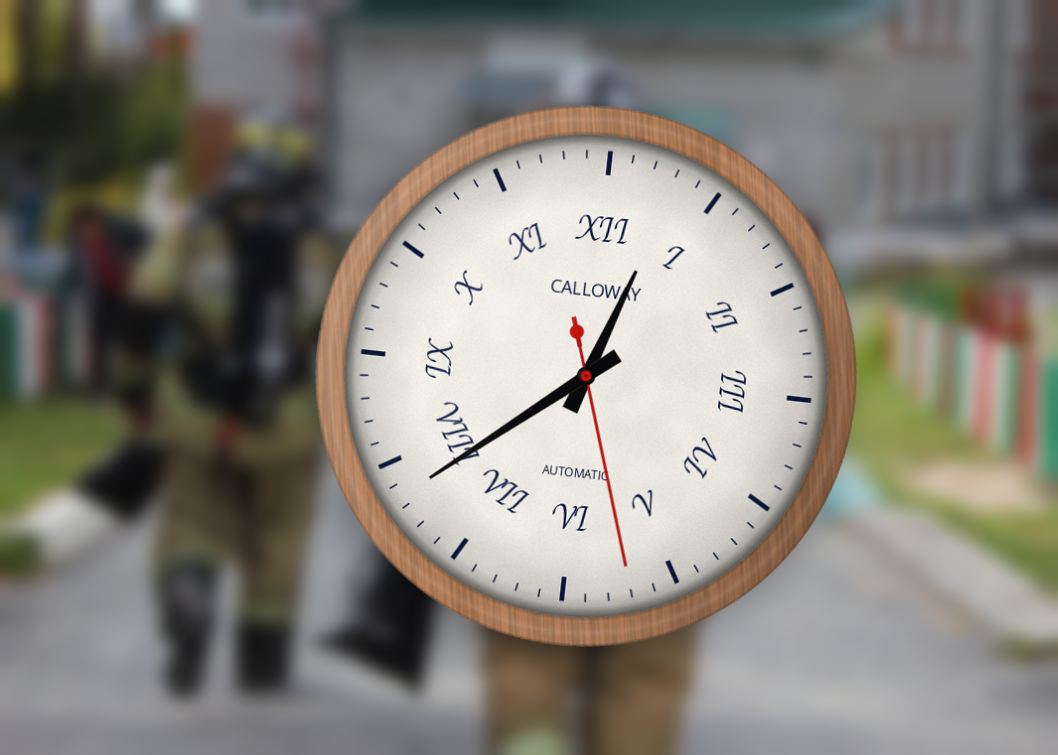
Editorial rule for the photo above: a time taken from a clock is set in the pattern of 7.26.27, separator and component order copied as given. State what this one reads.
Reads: 12.38.27
